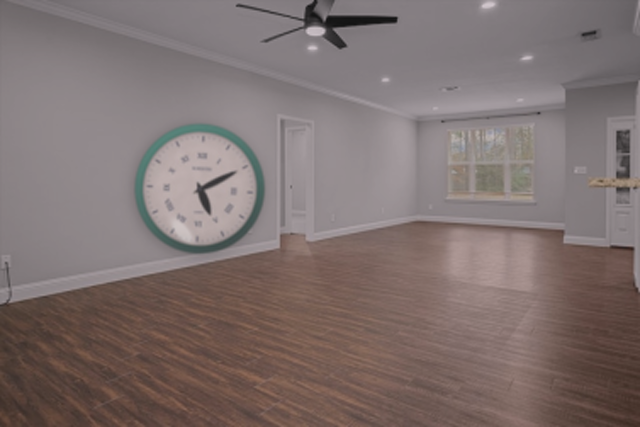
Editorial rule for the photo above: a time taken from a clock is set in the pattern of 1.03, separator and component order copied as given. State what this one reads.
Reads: 5.10
